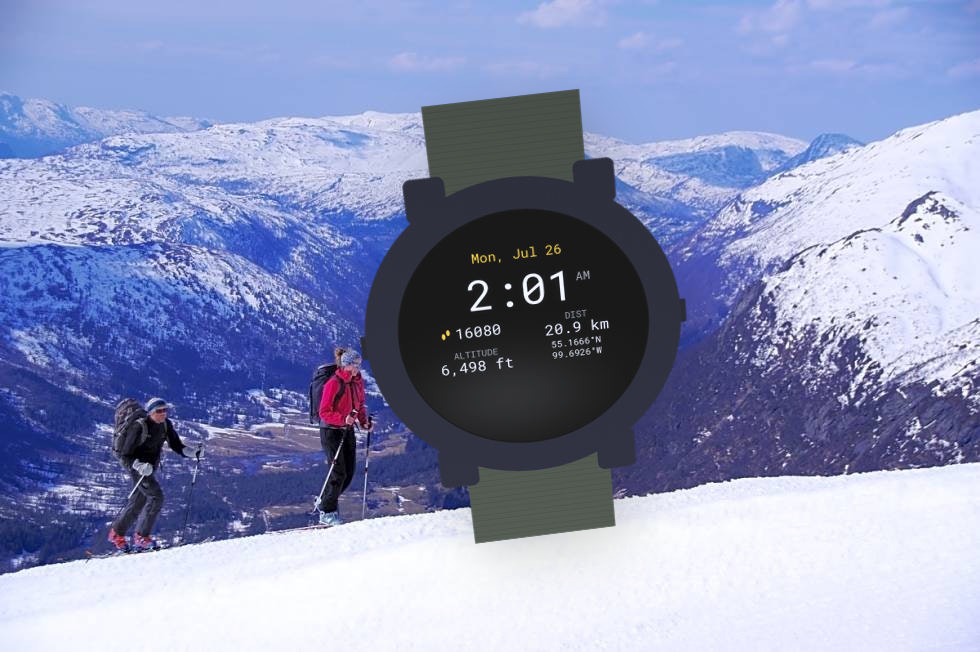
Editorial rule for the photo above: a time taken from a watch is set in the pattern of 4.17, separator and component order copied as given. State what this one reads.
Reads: 2.01
